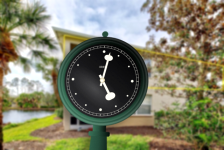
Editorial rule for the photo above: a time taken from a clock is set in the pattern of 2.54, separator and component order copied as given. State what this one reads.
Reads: 5.02
